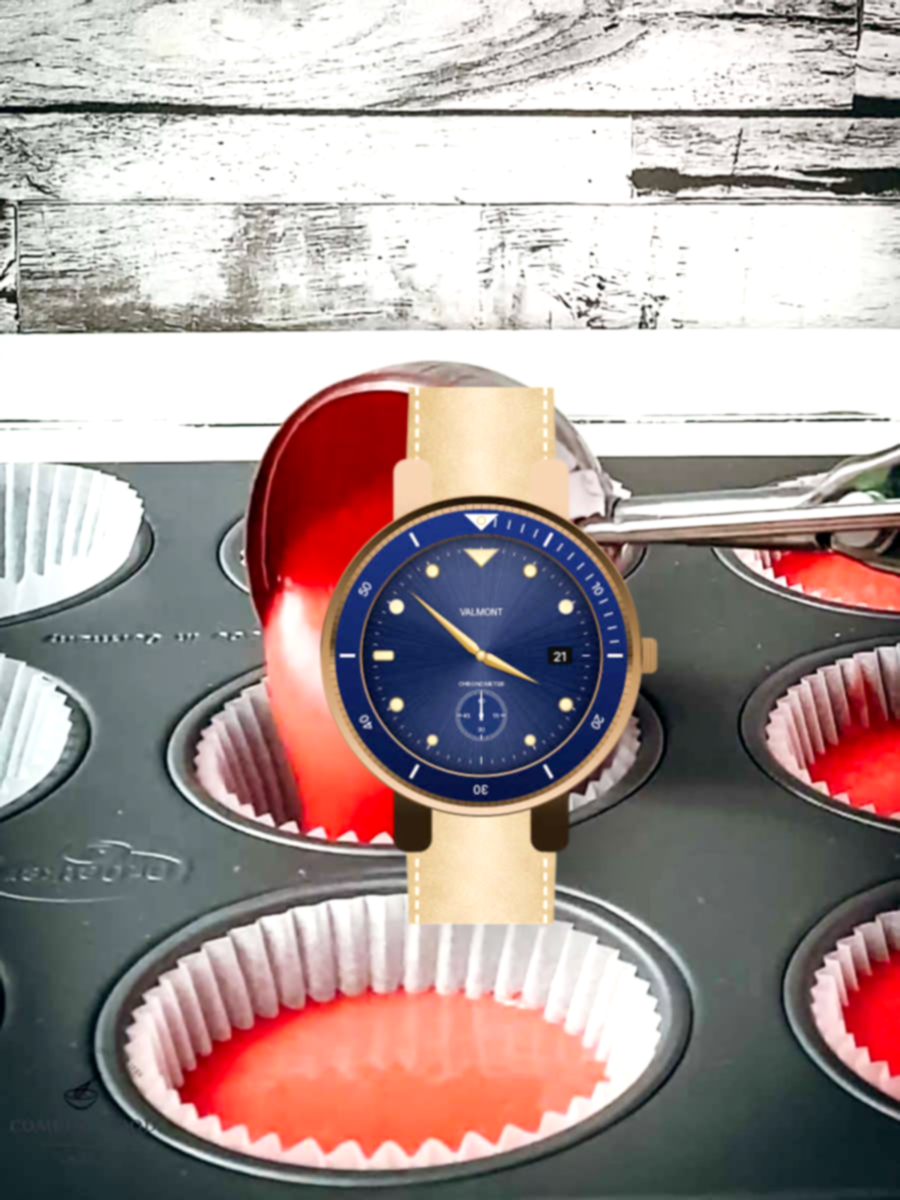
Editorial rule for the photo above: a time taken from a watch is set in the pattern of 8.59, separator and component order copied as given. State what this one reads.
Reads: 3.52
